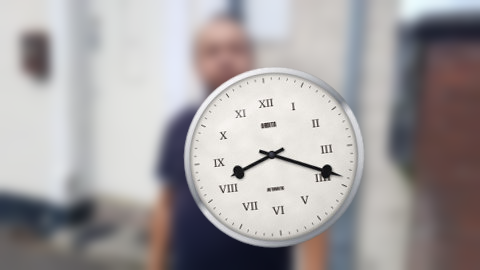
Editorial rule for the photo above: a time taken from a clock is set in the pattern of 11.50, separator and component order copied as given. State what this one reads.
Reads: 8.19
